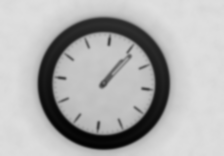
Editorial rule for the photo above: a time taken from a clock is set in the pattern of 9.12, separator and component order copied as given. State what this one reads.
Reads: 1.06
